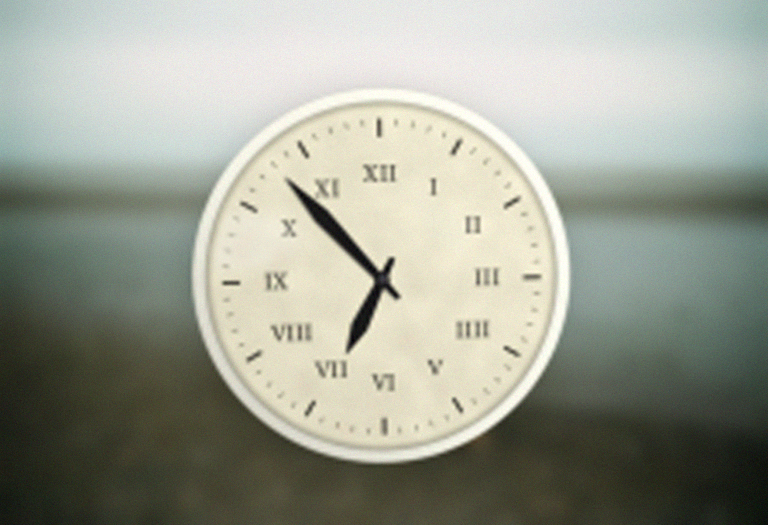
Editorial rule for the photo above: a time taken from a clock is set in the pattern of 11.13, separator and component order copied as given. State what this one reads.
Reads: 6.53
